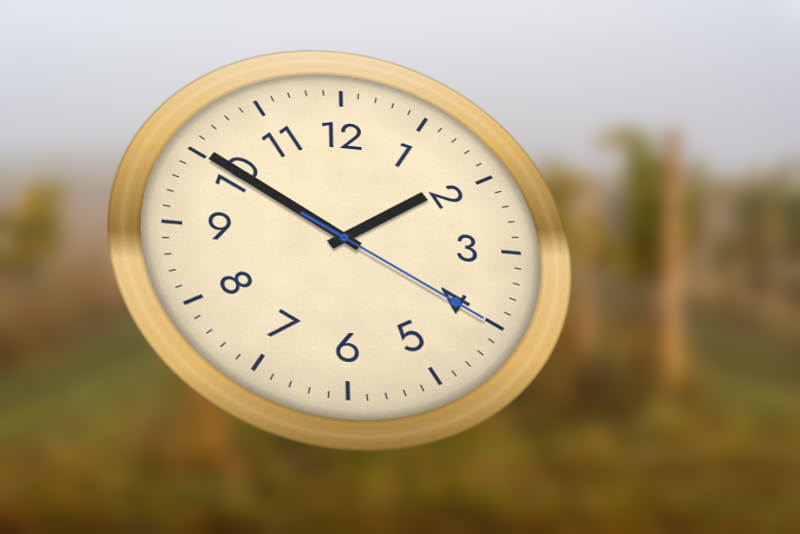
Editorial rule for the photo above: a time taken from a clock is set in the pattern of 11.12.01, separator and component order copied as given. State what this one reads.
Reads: 1.50.20
